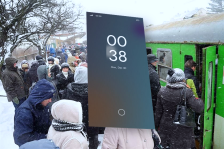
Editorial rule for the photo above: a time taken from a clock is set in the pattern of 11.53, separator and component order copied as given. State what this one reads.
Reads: 0.38
